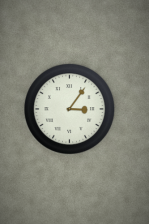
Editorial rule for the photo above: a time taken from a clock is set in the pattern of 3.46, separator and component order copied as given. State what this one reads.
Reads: 3.06
